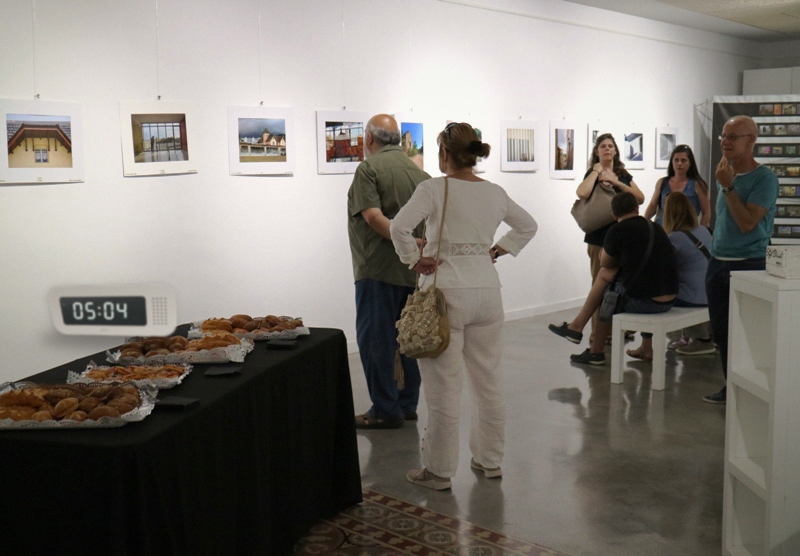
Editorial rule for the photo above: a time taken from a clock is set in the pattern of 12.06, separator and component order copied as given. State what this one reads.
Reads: 5.04
